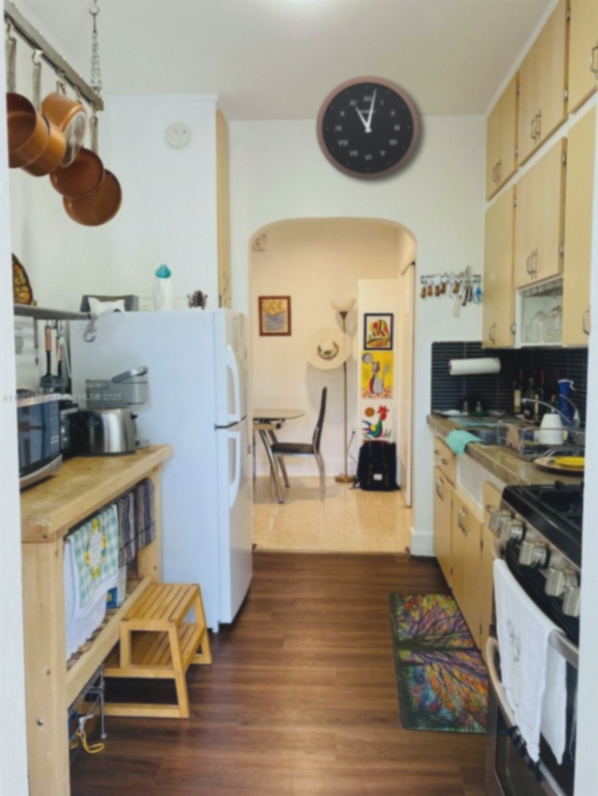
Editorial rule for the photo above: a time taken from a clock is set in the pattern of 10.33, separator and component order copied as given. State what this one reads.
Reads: 11.02
